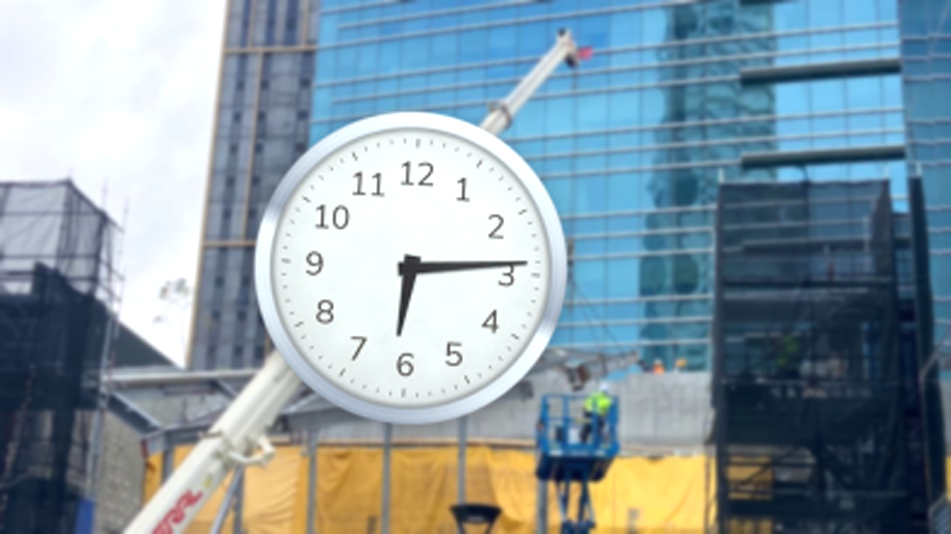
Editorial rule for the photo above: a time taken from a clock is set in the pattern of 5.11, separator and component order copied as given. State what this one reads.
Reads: 6.14
